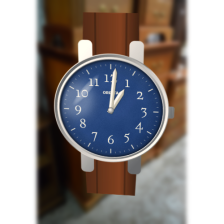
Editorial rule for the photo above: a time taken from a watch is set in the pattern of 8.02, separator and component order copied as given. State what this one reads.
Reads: 1.01
